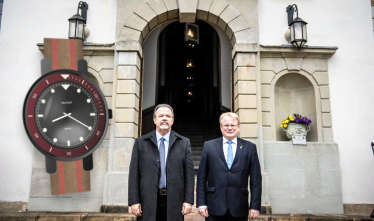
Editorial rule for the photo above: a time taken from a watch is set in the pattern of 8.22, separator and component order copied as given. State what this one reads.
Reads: 8.20
